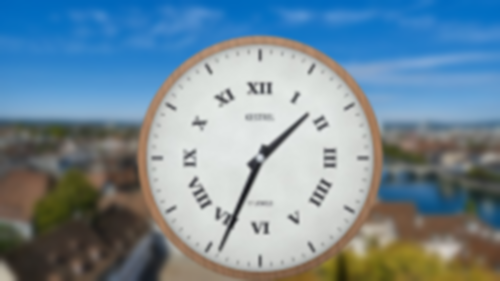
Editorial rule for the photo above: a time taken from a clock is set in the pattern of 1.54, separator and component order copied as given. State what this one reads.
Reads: 1.34
